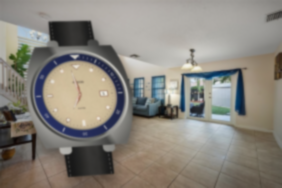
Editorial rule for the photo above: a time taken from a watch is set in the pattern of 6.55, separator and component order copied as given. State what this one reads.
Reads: 6.58
